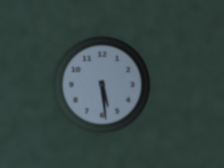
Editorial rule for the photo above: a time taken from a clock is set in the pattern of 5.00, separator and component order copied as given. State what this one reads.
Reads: 5.29
